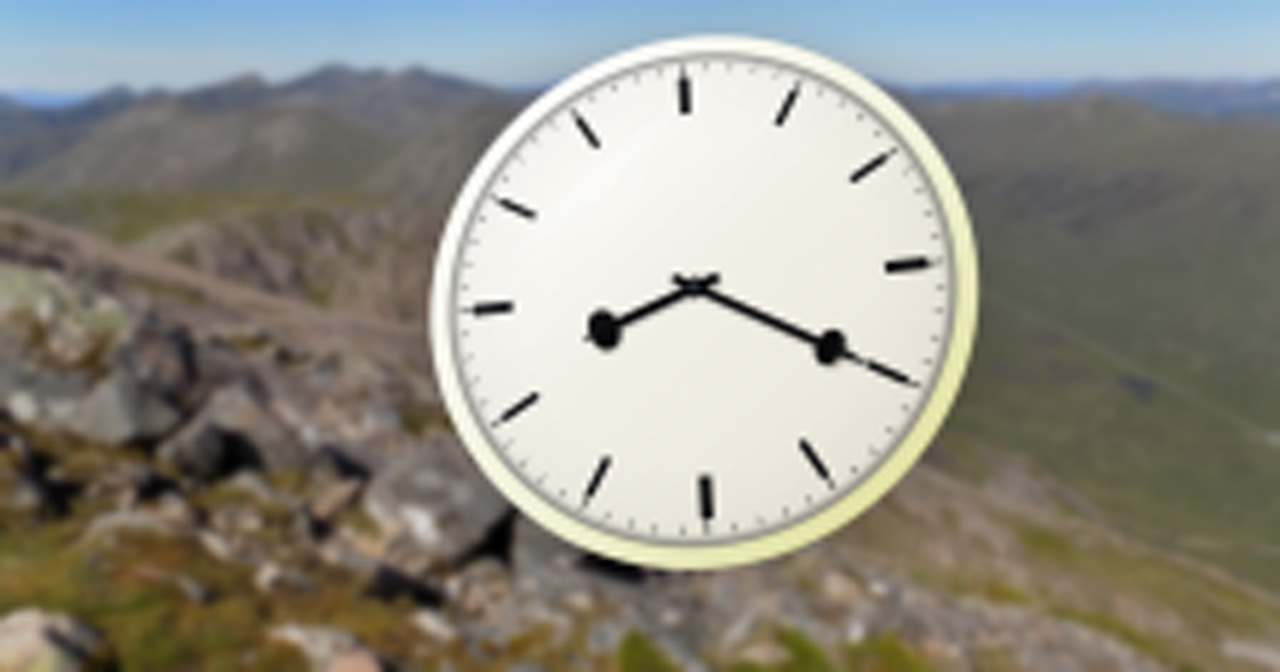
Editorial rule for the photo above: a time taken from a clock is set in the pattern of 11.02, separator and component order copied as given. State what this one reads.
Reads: 8.20
